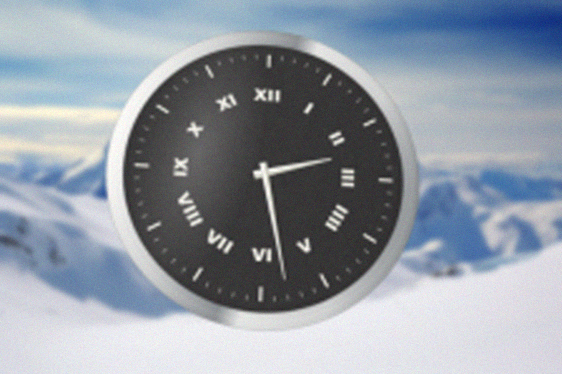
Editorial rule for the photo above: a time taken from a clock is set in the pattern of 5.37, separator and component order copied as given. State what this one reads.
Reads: 2.28
